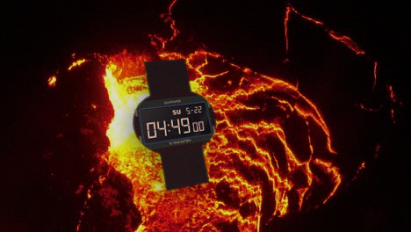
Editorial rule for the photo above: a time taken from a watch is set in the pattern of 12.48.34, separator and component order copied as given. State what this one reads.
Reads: 4.49.00
